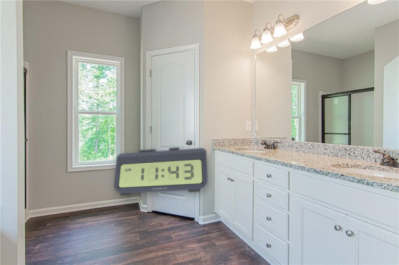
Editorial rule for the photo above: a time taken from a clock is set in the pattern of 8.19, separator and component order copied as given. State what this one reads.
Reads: 11.43
